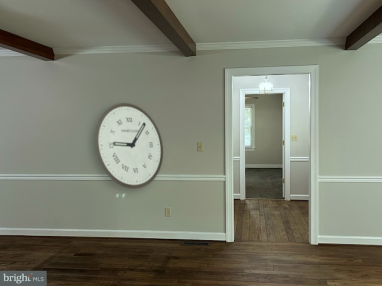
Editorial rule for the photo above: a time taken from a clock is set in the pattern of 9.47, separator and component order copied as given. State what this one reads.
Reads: 9.07
